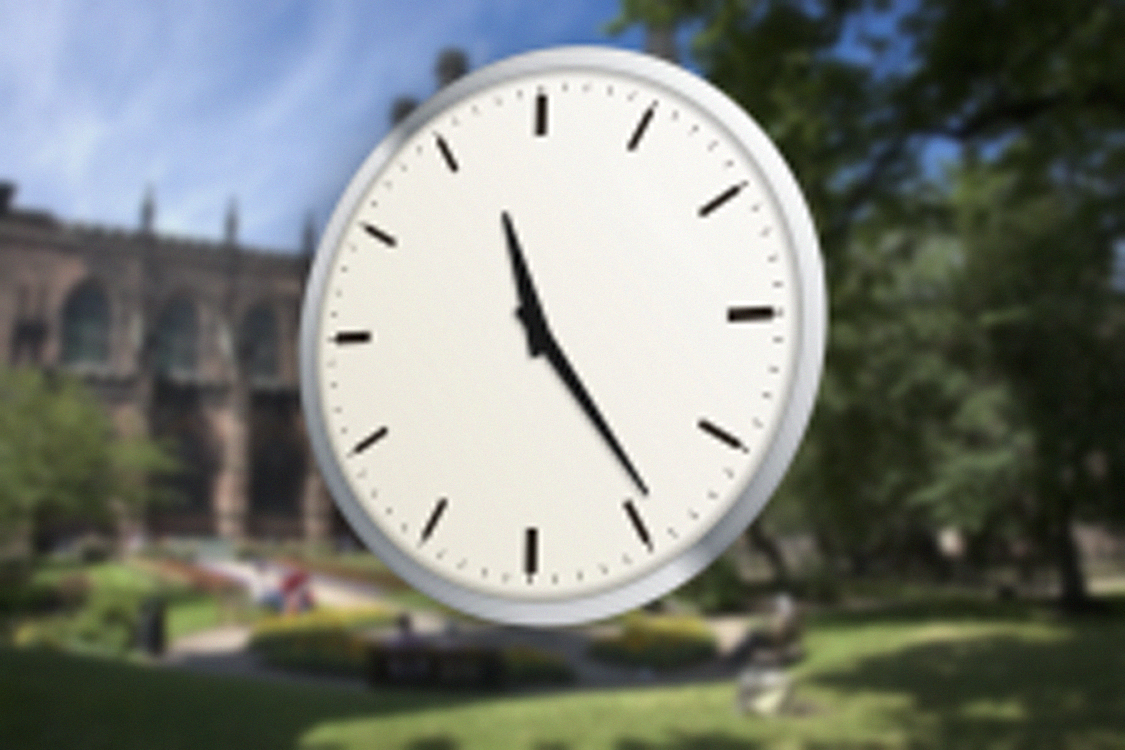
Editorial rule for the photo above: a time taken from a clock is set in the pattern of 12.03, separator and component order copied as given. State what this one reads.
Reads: 11.24
